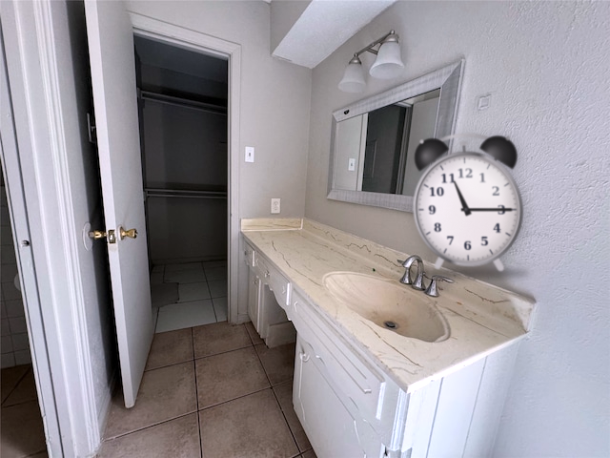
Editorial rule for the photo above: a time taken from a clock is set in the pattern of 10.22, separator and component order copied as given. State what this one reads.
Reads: 11.15
